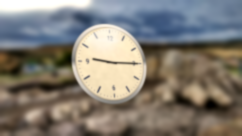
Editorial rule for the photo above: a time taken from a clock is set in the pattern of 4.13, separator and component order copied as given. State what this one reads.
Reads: 9.15
